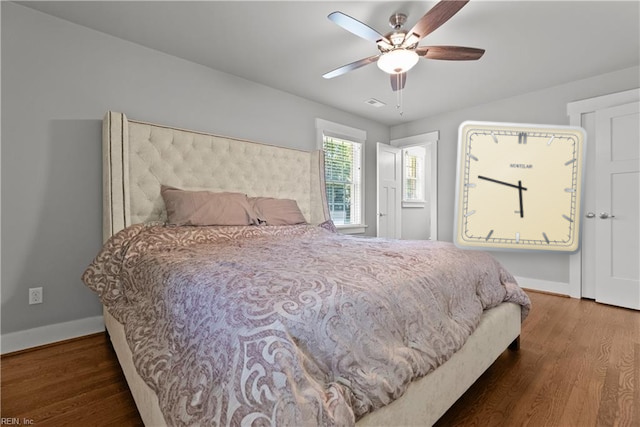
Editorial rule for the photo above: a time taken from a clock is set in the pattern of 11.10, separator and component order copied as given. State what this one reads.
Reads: 5.47
